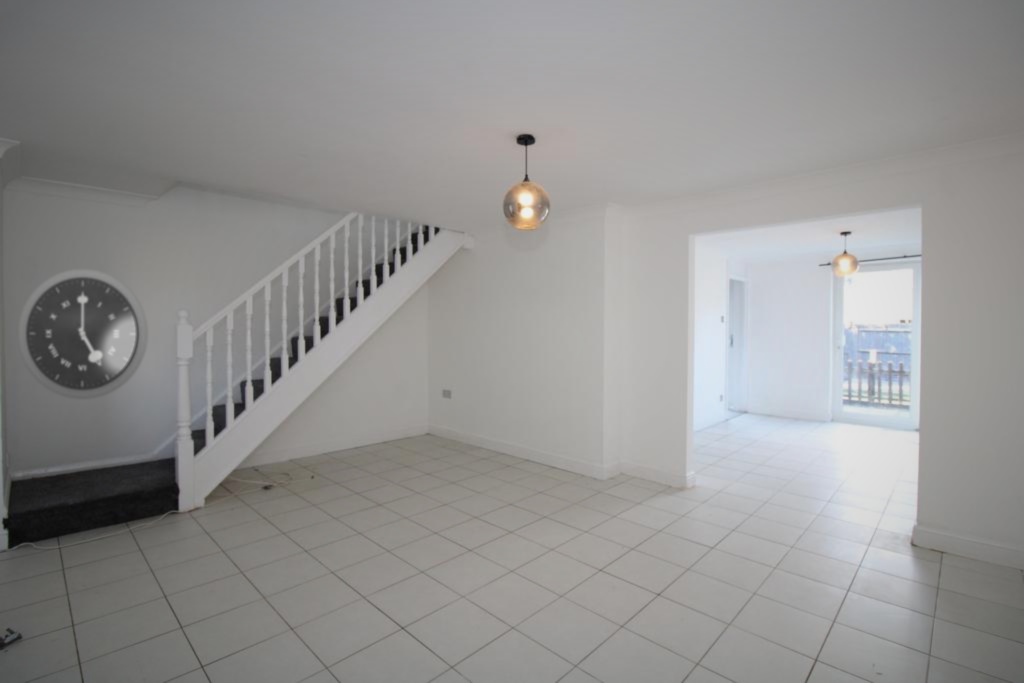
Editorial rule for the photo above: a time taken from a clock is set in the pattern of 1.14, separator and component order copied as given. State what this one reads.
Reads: 5.00
